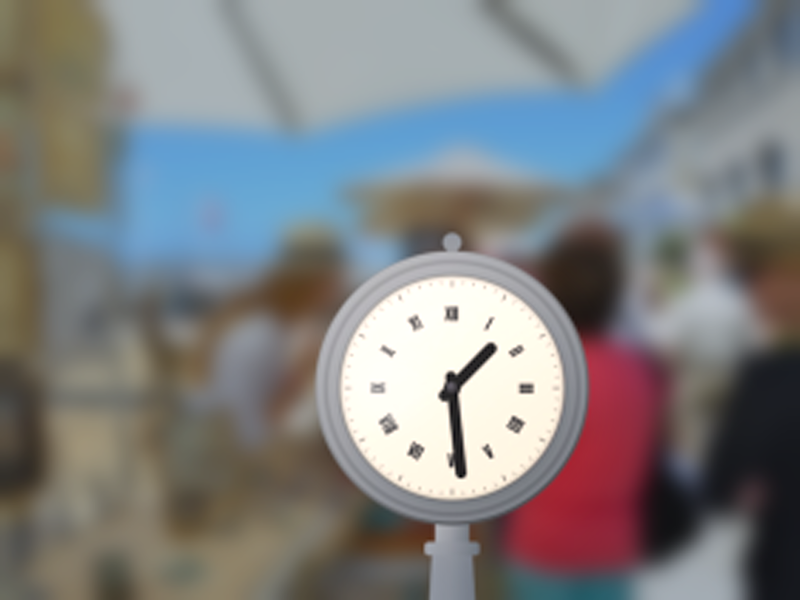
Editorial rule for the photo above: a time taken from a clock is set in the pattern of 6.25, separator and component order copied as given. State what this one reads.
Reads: 1.29
